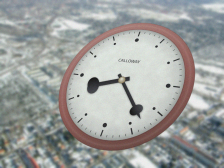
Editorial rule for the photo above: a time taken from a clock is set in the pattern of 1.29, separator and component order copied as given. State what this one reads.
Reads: 8.23
